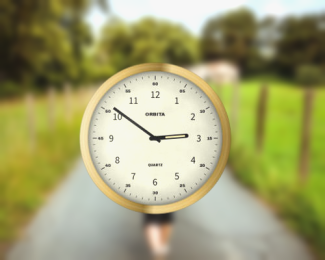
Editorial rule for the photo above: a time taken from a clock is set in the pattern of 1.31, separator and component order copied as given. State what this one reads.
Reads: 2.51
